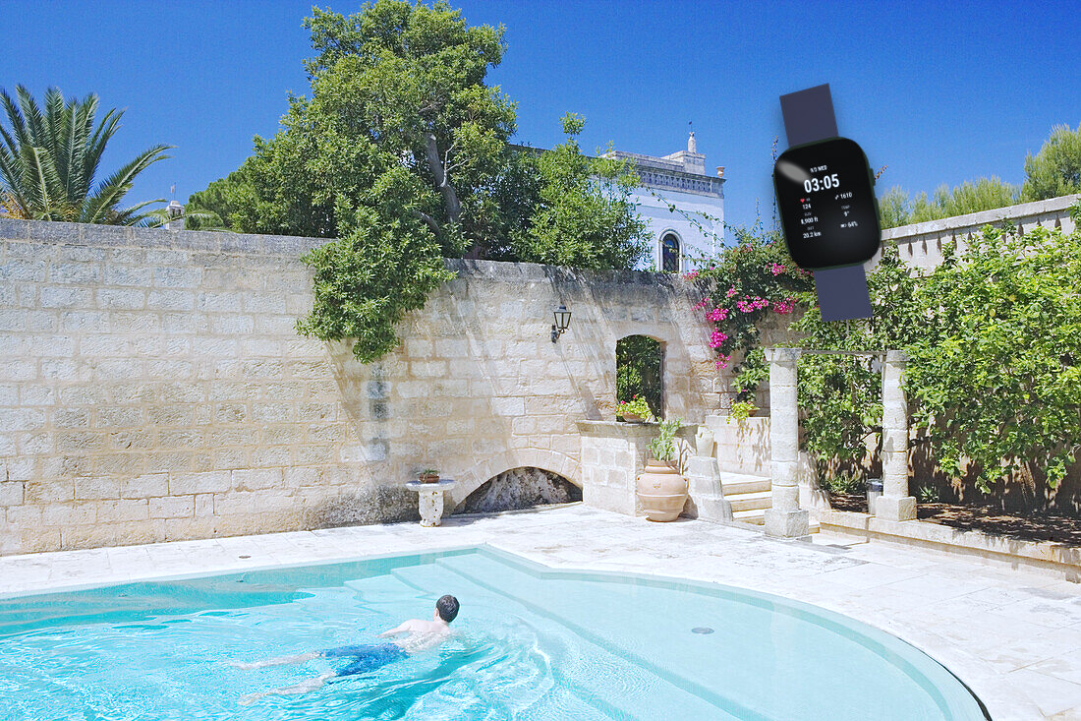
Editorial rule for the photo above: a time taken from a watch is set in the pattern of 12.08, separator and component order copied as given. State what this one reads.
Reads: 3.05
